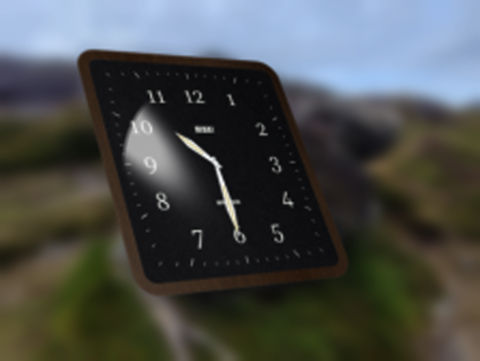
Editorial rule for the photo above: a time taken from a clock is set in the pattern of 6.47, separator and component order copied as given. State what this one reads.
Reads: 10.30
